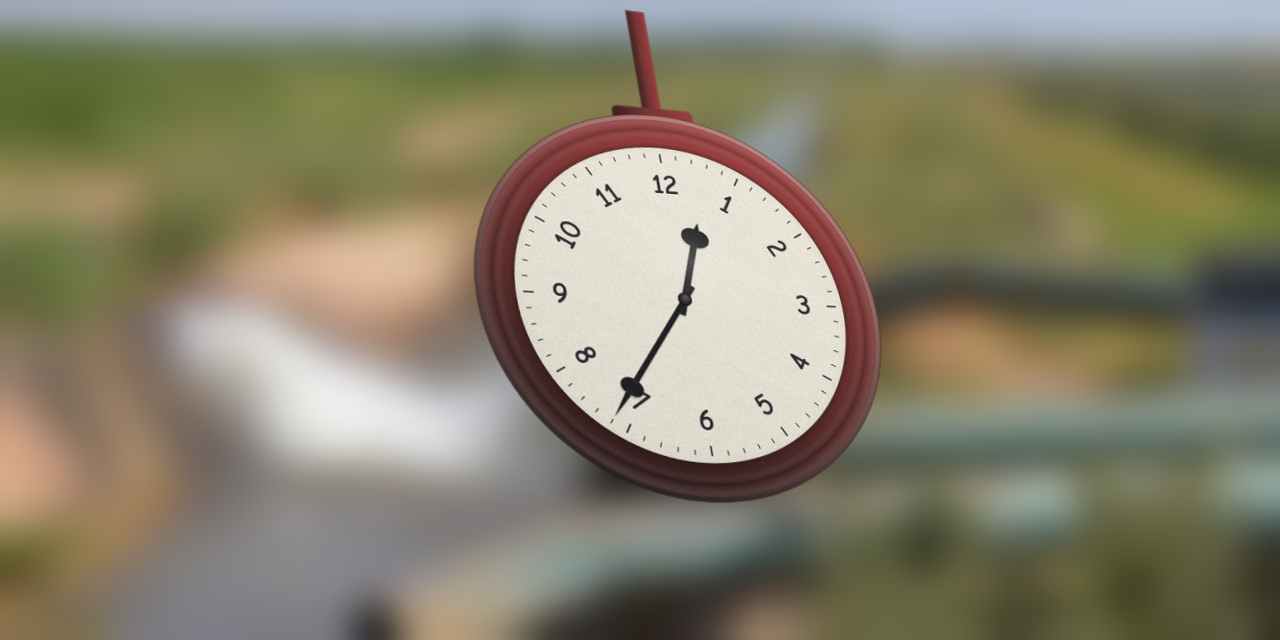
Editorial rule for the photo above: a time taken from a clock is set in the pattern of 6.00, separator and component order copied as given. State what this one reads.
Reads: 12.36
